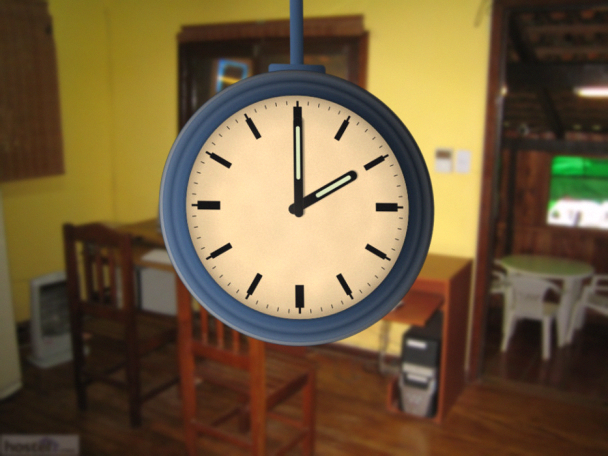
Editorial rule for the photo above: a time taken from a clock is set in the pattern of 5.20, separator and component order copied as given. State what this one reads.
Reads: 2.00
